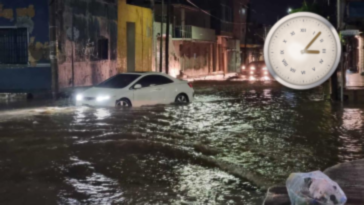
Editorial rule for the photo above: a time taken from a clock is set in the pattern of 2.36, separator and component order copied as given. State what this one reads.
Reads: 3.07
